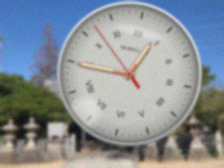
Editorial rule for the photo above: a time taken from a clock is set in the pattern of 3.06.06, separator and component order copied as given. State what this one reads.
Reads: 12.44.52
